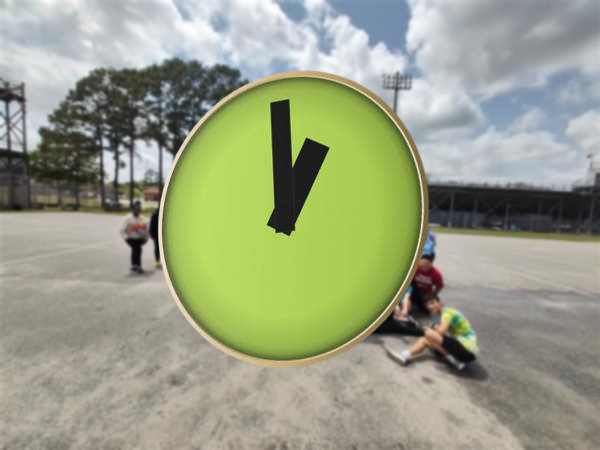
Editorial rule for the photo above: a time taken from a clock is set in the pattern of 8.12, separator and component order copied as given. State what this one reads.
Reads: 1.00
